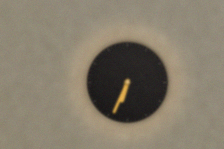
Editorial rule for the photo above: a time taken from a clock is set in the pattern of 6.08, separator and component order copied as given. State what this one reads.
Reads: 6.34
